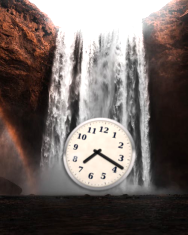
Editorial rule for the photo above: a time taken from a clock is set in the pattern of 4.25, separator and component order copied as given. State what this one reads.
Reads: 7.18
